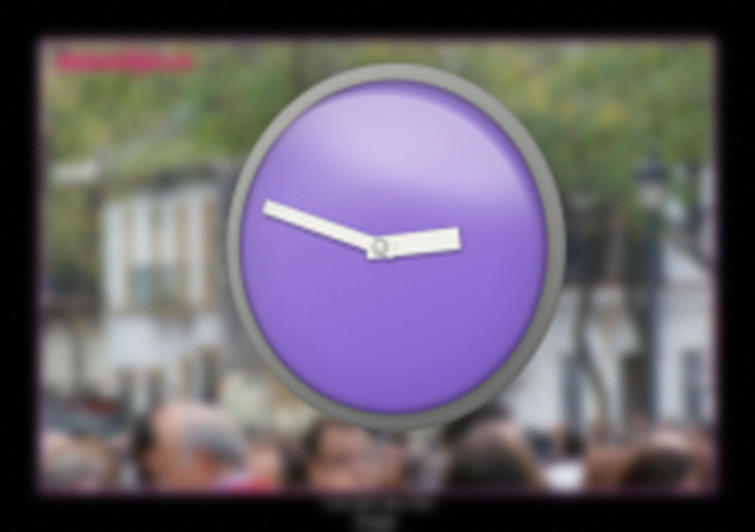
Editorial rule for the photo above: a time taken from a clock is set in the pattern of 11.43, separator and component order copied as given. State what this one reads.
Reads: 2.48
